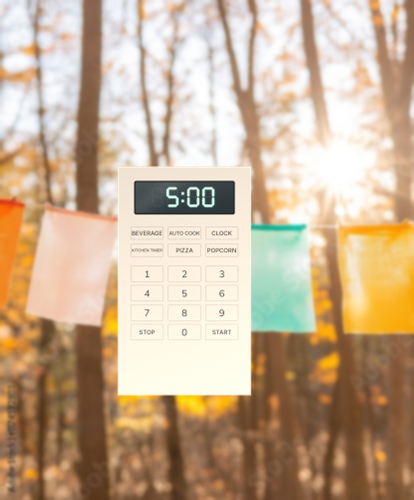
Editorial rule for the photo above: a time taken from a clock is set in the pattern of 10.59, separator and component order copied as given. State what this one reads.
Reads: 5.00
